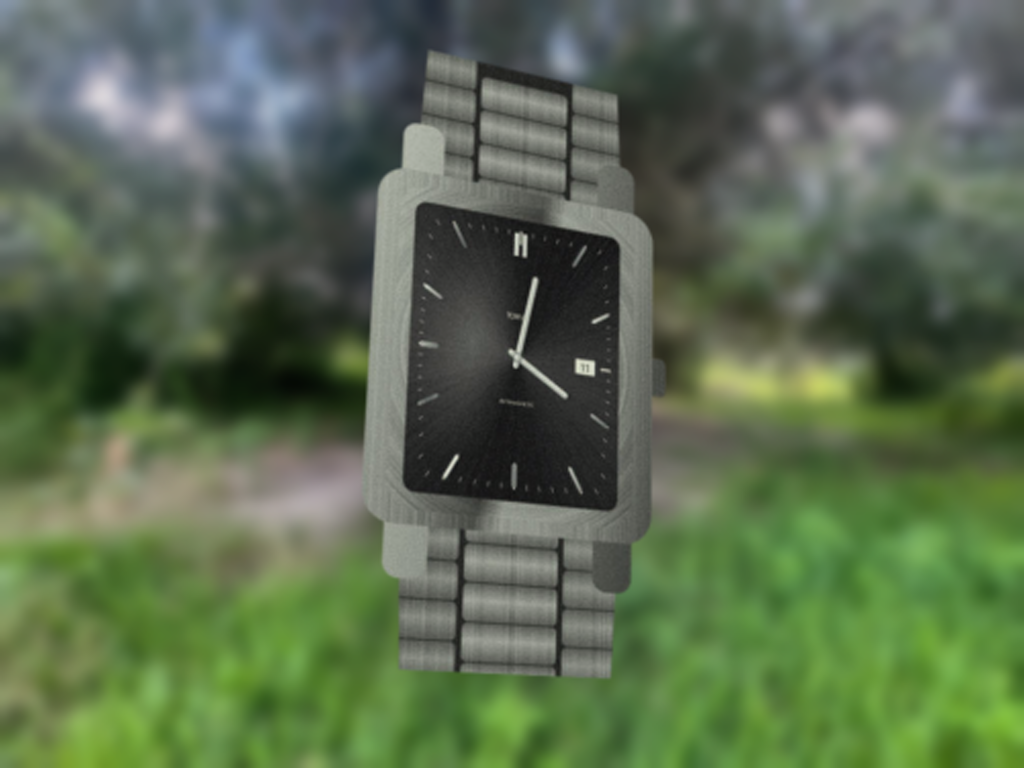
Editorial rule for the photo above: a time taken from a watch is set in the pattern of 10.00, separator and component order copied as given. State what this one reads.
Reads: 4.02
